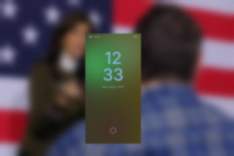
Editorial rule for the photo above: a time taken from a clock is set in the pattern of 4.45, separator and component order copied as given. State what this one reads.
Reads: 12.33
